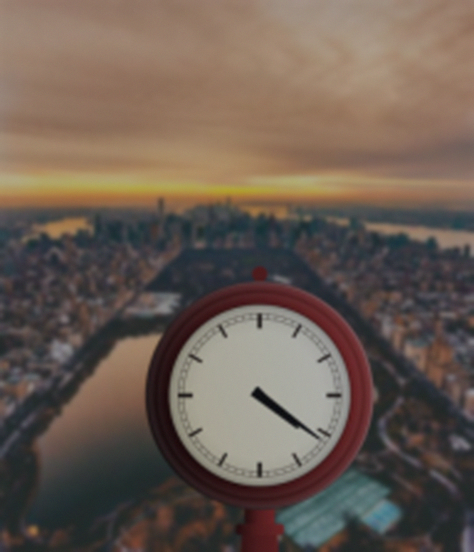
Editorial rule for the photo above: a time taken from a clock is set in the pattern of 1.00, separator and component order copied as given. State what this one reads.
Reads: 4.21
